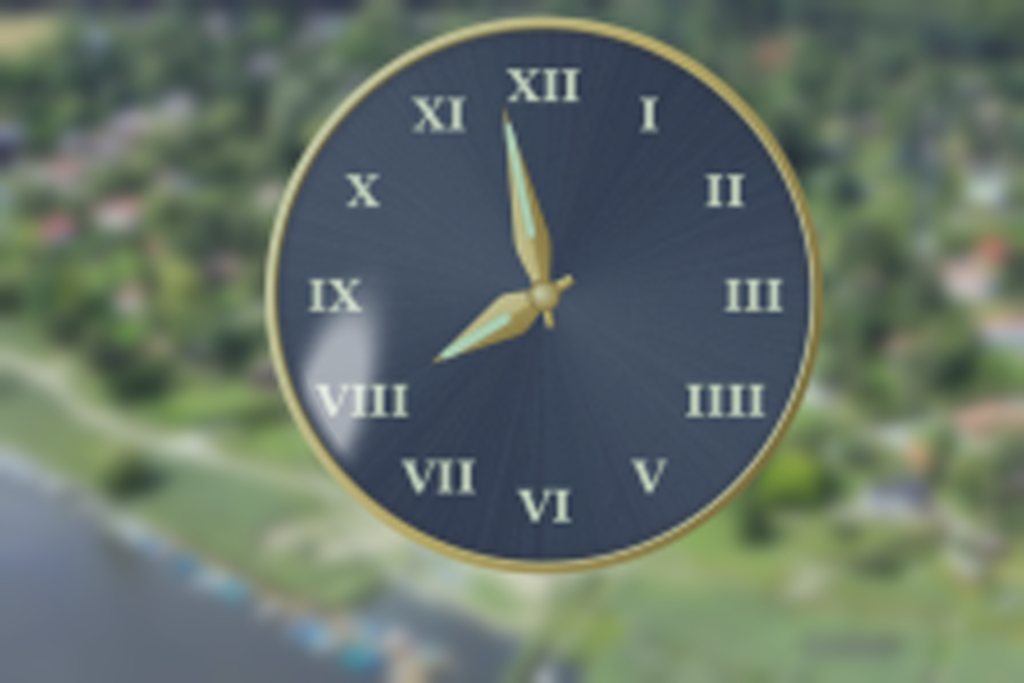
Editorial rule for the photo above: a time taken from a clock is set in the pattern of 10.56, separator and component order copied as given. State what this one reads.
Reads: 7.58
